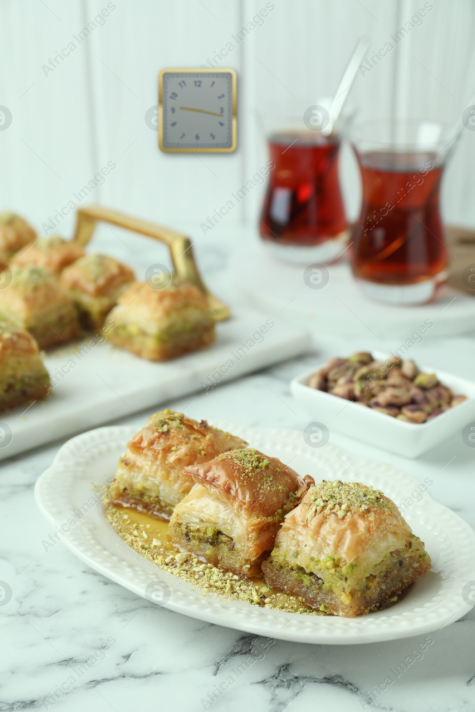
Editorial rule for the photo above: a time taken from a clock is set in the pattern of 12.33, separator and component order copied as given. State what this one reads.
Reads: 9.17
